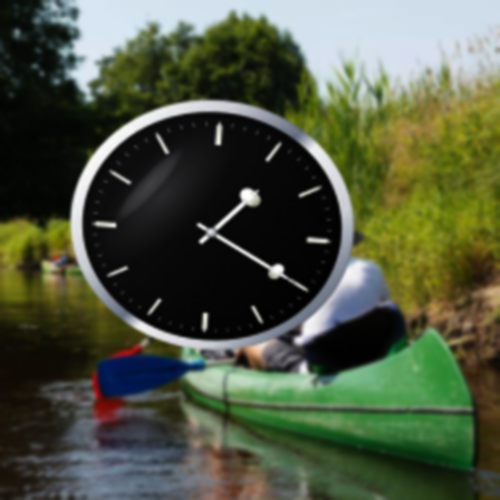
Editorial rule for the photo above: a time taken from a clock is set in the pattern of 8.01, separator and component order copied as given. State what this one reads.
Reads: 1.20
